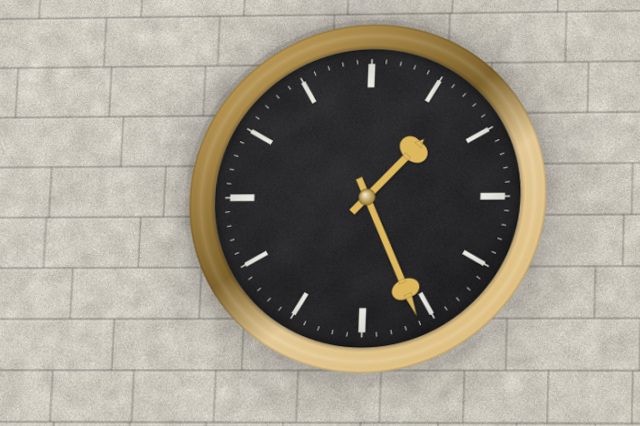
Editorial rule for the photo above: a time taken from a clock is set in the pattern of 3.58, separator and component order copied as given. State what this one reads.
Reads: 1.26
